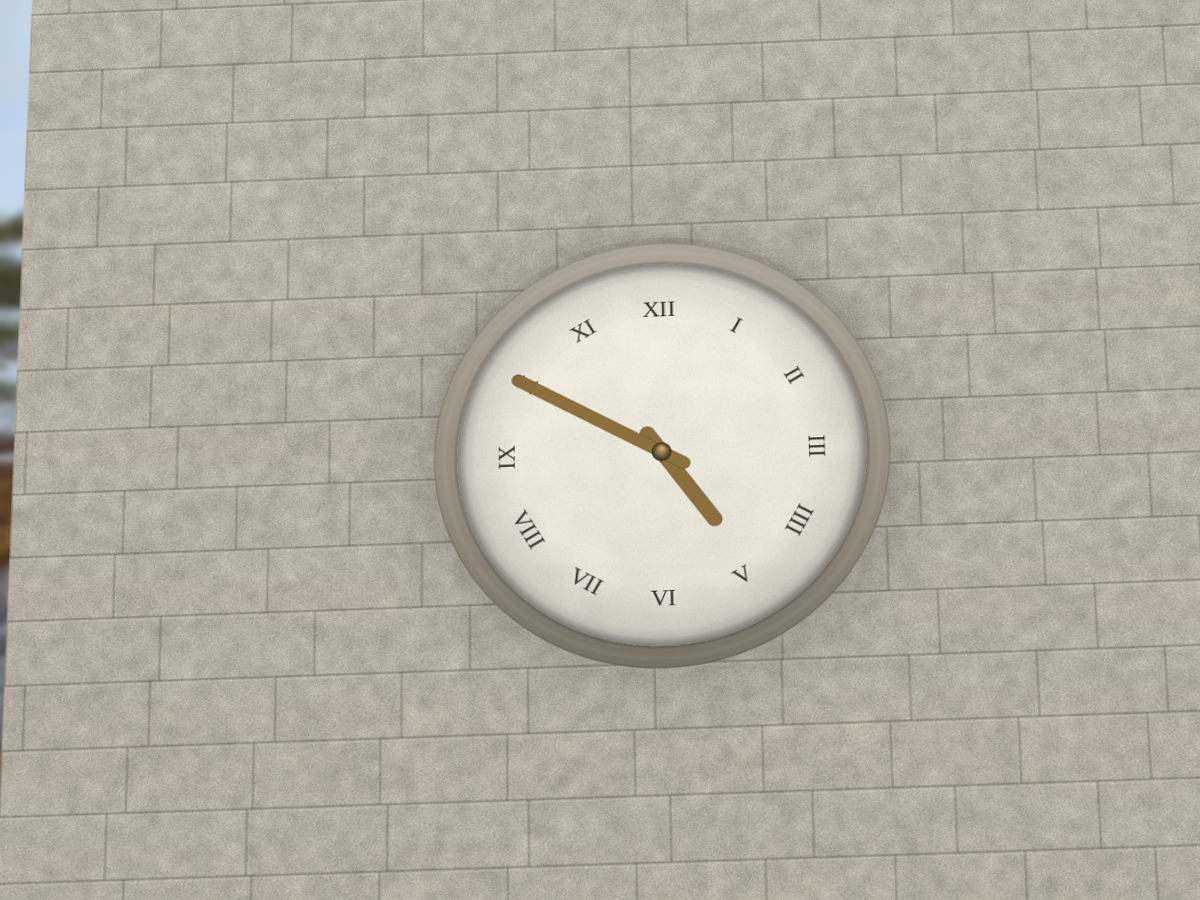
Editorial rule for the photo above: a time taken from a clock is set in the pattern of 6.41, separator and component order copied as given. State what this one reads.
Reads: 4.50
